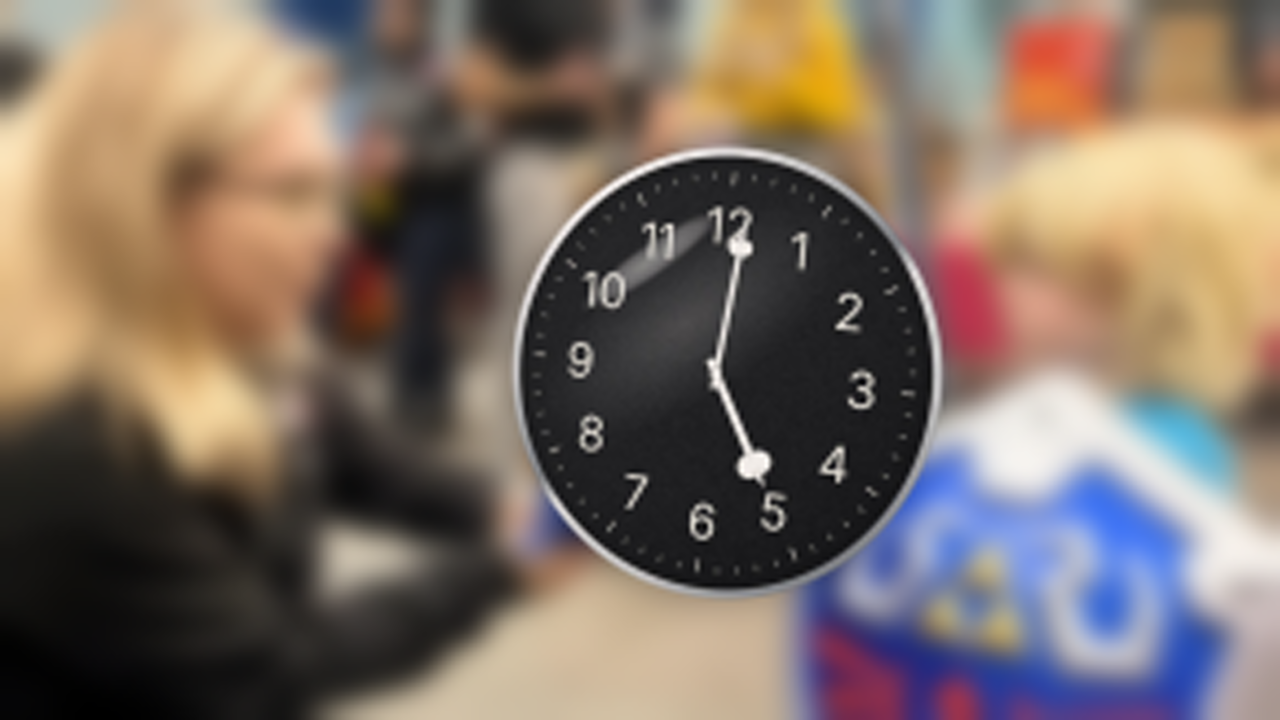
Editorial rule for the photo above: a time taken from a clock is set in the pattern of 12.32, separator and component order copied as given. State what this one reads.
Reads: 5.01
